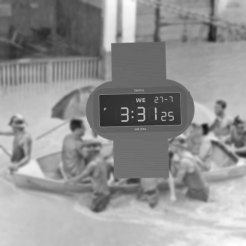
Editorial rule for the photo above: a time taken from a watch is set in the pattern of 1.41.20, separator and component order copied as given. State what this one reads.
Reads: 3.31.25
